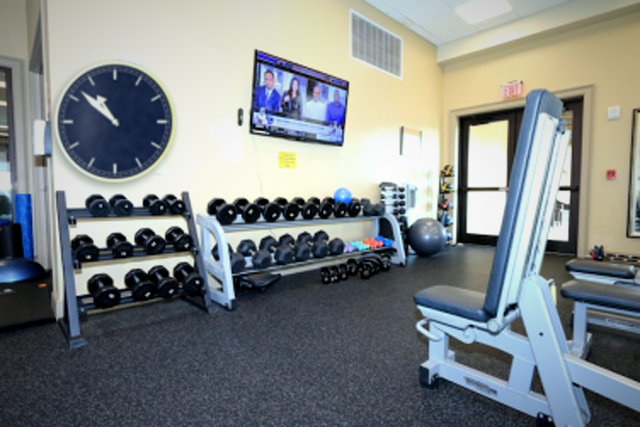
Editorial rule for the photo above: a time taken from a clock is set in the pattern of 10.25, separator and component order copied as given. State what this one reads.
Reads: 10.52
